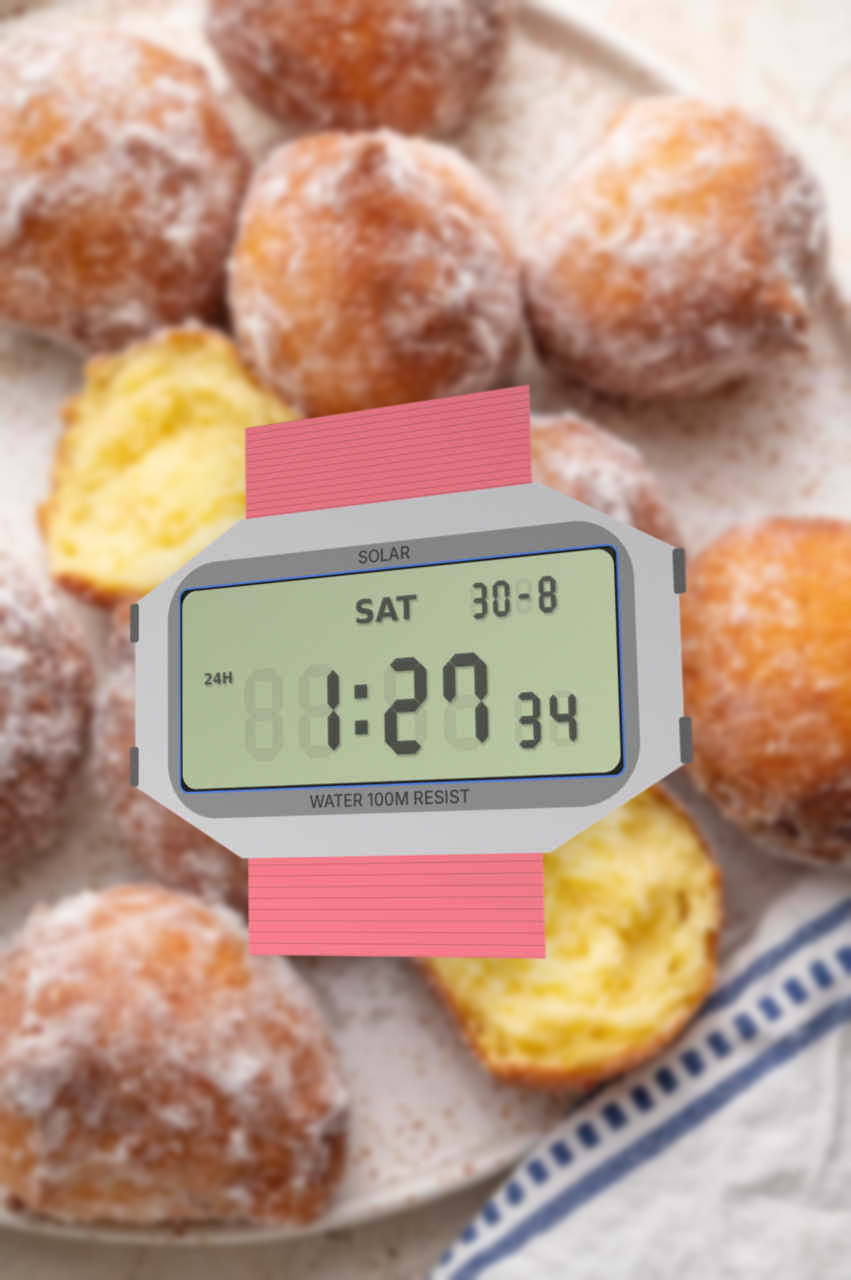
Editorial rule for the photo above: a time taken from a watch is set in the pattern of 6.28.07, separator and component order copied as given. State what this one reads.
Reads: 1.27.34
